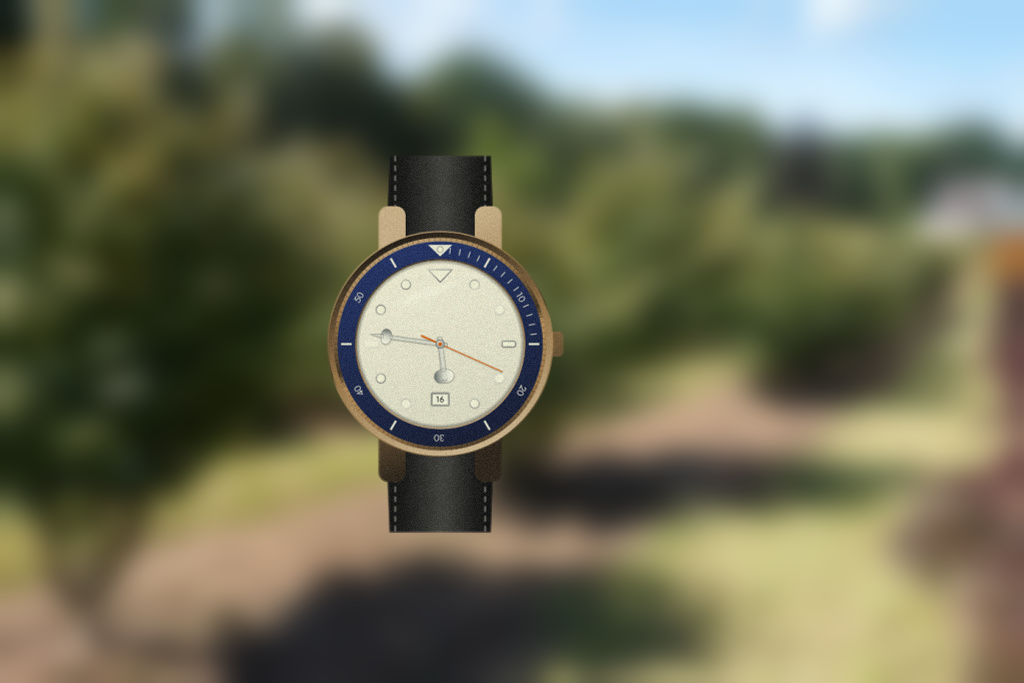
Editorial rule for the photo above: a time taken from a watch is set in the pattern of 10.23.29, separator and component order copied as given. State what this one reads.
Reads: 5.46.19
